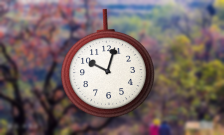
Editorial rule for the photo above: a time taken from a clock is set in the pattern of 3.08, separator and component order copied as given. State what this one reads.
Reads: 10.03
